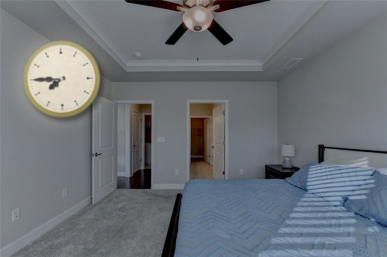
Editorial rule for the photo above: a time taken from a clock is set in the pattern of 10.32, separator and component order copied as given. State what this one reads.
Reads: 7.45
